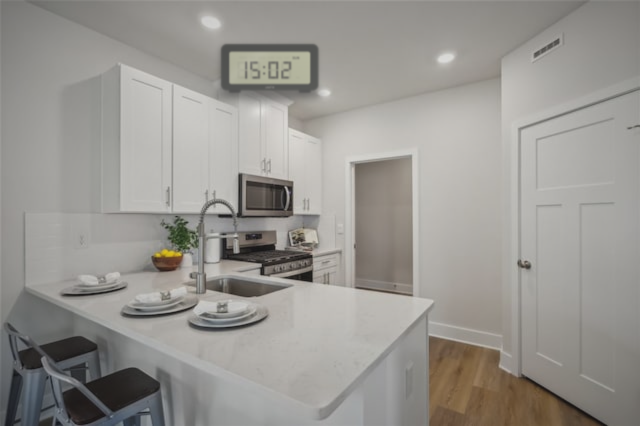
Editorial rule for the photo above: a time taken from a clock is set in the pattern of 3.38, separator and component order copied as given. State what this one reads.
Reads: 15.02
